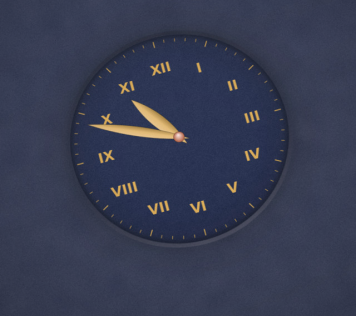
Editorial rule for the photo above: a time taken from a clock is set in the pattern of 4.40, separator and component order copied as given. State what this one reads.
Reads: 10.49
